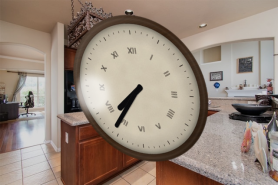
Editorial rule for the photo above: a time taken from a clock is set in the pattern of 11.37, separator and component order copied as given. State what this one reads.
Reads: 7.36
